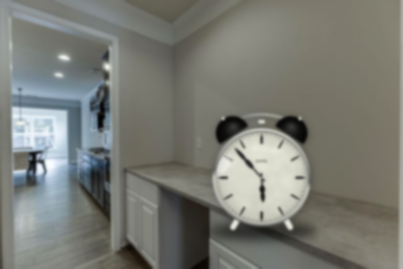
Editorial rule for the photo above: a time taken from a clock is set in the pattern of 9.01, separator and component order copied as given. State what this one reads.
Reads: 5.53
